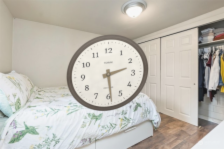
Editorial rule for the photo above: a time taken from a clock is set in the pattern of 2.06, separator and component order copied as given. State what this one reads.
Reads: 2.29
